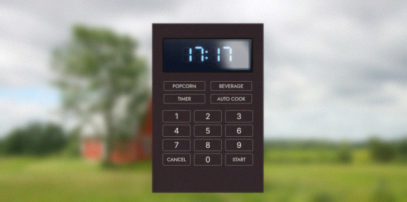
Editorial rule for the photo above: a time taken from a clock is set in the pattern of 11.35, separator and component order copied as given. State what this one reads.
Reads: 17.17
